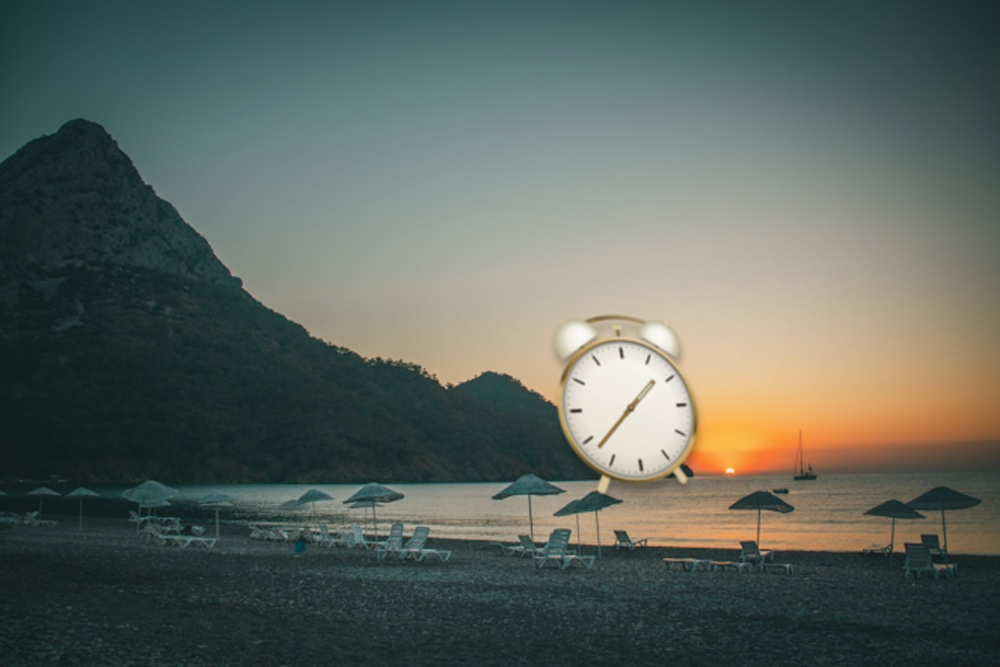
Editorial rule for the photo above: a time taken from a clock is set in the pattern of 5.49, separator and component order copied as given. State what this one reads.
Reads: 1.38
